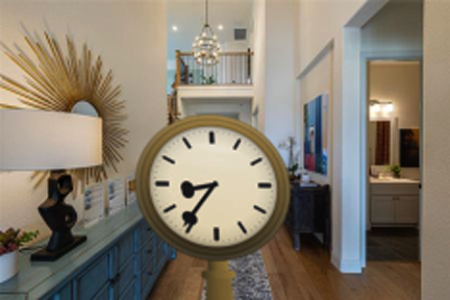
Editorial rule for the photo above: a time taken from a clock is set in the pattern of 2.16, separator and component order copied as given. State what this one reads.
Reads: 8.36
